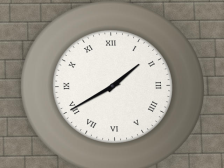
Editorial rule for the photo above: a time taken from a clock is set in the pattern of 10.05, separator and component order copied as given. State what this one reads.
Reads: 1.40
